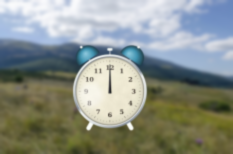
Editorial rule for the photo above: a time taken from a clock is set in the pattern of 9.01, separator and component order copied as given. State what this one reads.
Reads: 12.00
